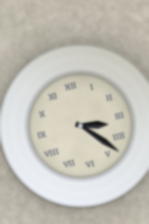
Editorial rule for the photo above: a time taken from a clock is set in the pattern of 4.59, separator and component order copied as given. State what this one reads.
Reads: 3.23
